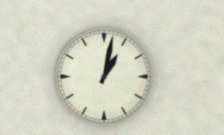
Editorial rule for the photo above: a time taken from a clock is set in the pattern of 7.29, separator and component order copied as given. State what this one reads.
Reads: 1.02
